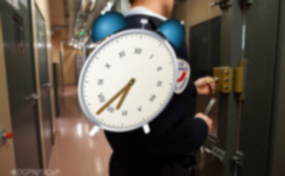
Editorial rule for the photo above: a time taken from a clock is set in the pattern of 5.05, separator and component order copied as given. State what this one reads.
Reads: 6.37
